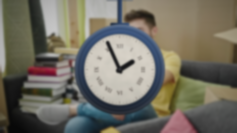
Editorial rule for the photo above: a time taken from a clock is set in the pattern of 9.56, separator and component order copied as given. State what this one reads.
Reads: 1.56
